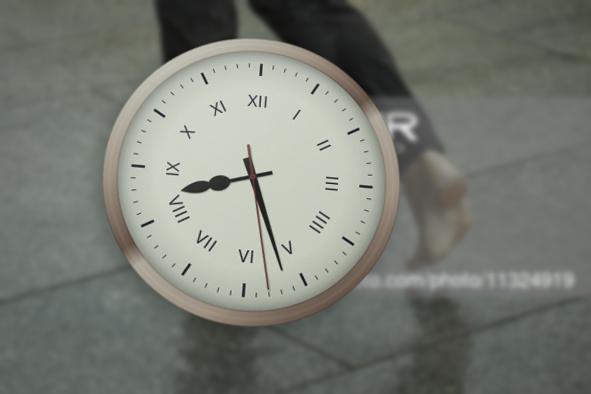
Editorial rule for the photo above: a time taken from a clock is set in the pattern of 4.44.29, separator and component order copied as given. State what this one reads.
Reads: 8.26.28
